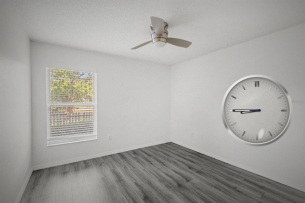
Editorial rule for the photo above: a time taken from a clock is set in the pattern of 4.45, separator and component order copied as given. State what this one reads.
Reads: 8.45
